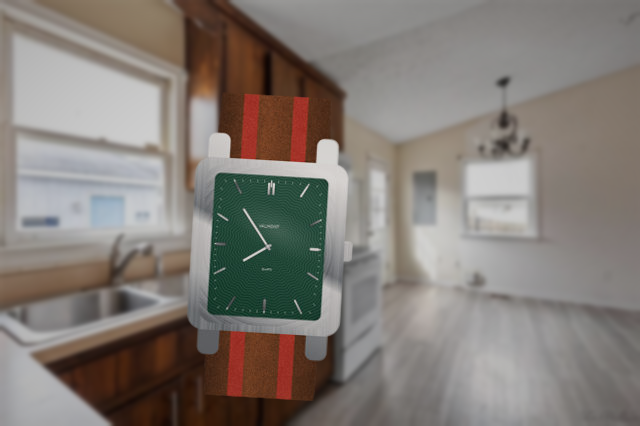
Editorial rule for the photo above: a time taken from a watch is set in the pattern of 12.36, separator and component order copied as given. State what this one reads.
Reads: 7.54
